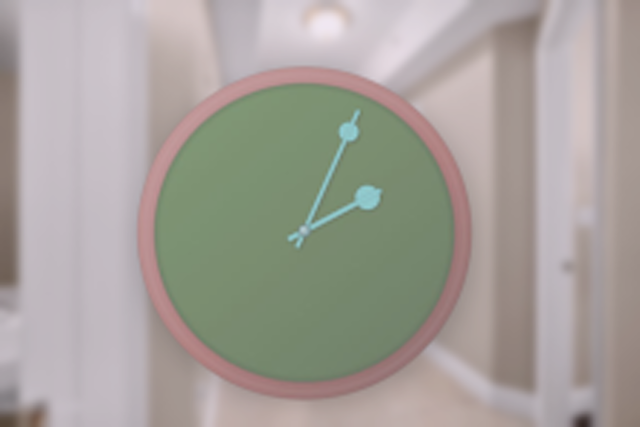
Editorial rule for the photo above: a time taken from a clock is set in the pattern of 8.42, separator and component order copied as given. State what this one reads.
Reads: 2.04
